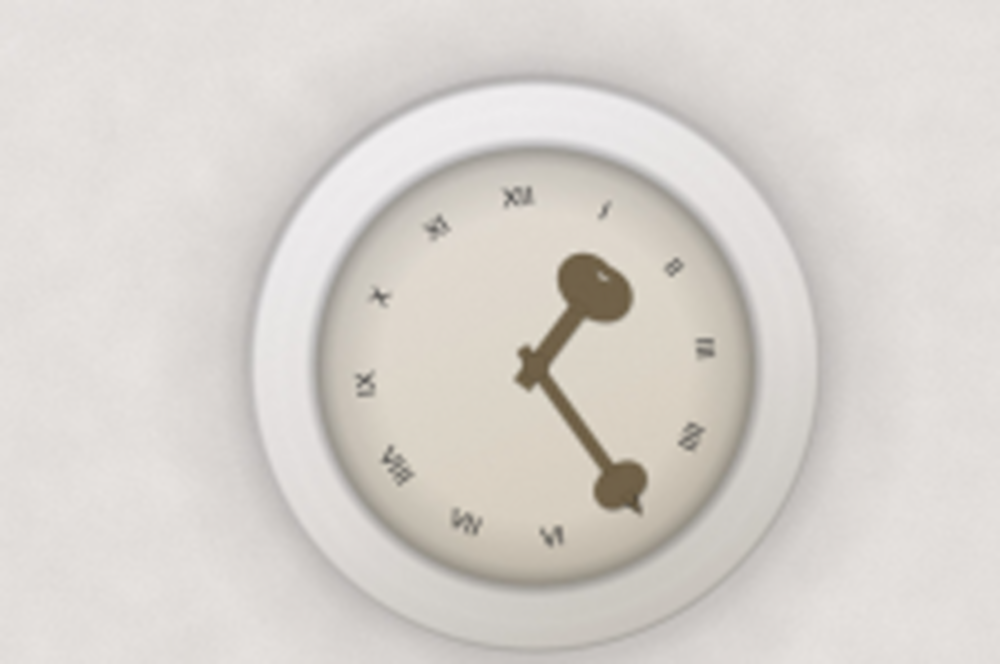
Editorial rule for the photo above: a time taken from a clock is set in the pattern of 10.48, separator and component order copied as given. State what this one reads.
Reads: 1.25
